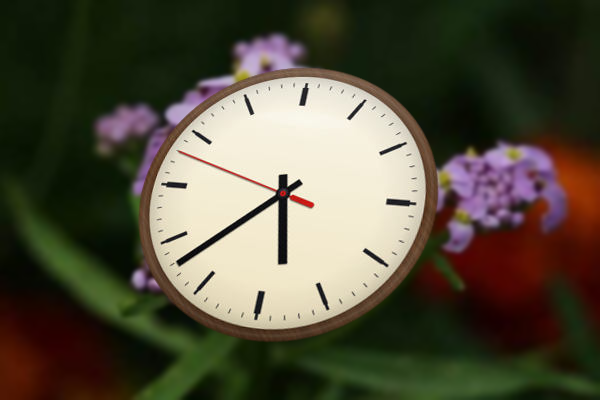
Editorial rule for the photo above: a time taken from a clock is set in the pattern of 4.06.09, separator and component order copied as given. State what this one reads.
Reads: 5.37.48
